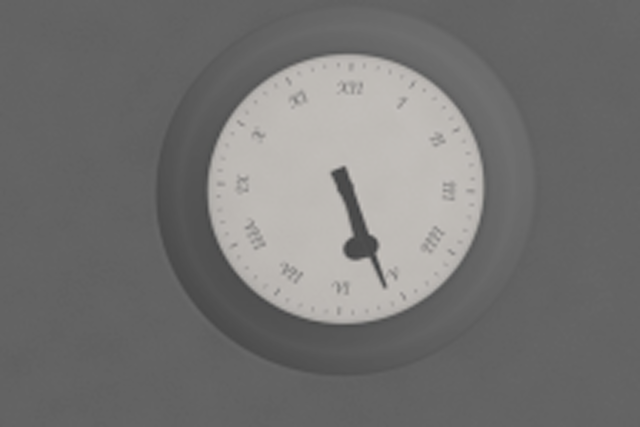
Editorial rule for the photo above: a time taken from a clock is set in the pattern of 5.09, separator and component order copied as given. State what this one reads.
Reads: 5.26
